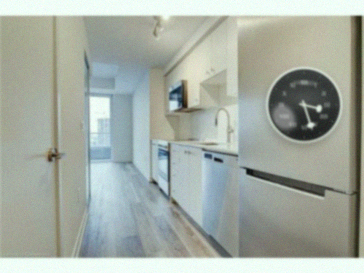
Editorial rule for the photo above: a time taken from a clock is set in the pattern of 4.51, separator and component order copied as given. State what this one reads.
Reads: 3.27
